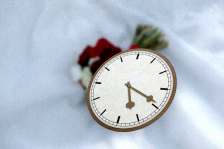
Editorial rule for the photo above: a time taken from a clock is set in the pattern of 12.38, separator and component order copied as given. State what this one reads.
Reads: 5.19
